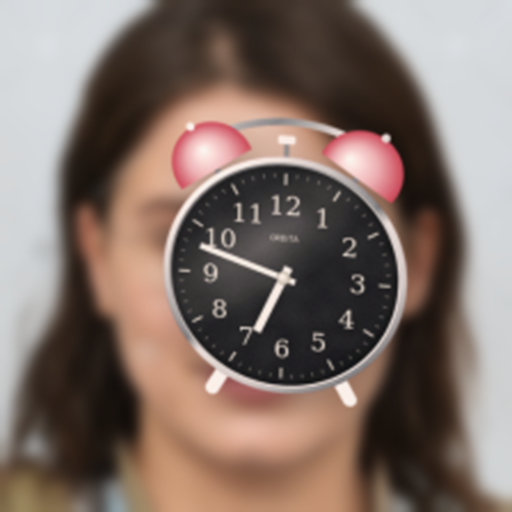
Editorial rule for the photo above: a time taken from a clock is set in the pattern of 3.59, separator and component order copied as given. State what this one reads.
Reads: 6.48
